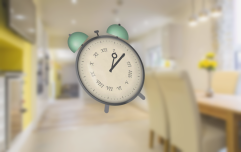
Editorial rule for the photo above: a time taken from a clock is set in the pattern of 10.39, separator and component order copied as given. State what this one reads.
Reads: 1.10
